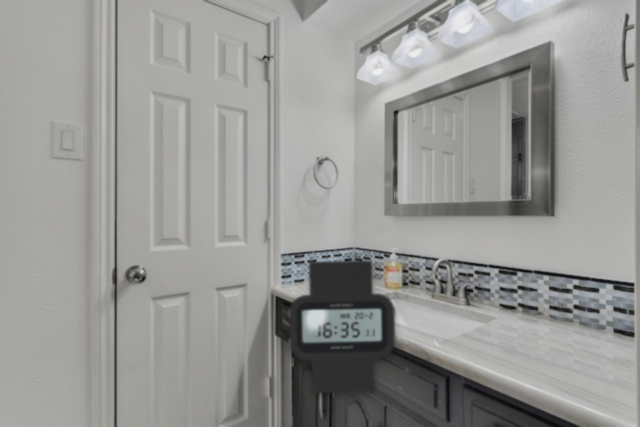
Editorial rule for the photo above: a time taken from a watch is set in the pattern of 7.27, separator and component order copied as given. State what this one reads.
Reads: 16.35
